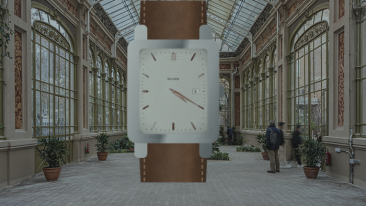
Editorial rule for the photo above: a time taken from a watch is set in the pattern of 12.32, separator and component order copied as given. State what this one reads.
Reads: 4.20
